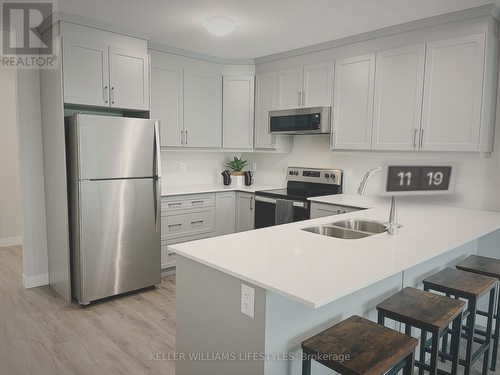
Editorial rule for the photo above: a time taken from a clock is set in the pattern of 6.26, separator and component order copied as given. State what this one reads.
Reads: 11.19
